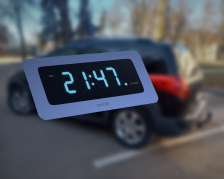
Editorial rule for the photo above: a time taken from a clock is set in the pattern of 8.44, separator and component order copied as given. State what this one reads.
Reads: 21.47
